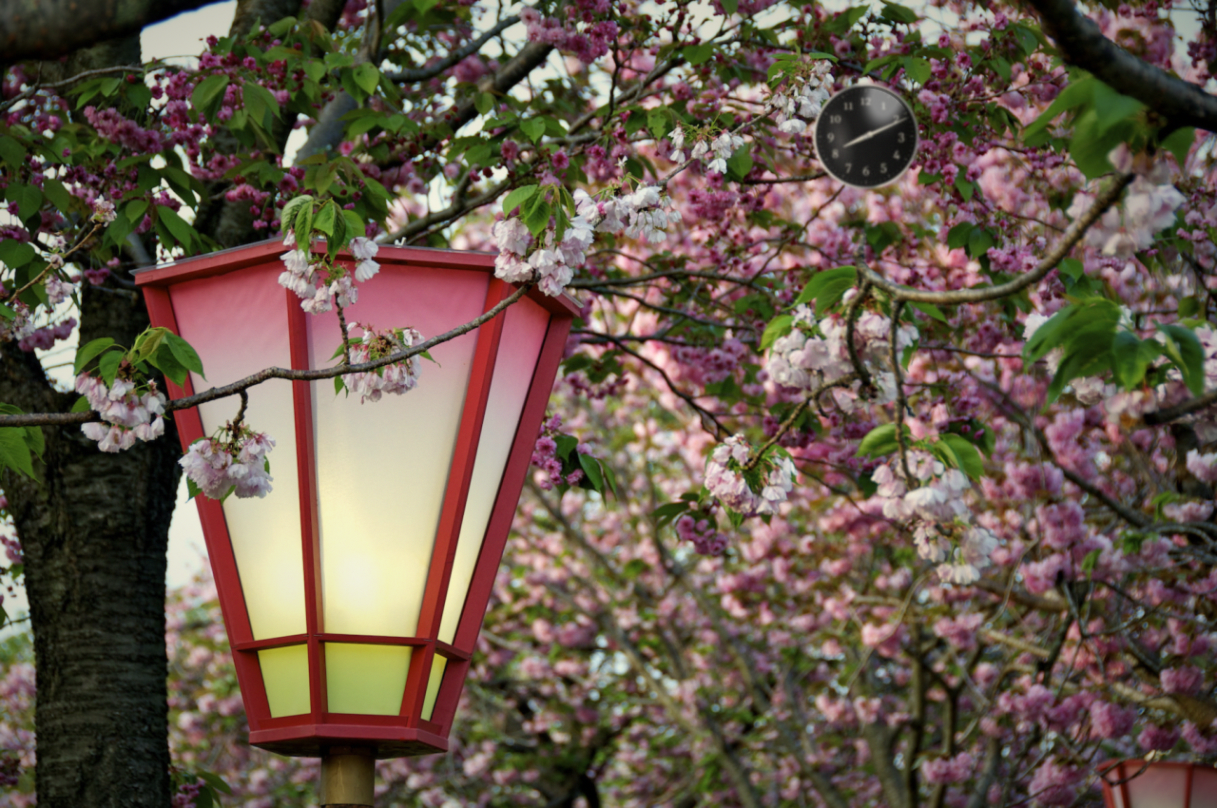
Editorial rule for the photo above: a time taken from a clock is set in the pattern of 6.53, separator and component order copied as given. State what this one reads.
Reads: 8.11
